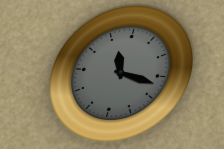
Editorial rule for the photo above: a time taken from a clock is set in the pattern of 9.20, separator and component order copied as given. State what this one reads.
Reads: 11.17
